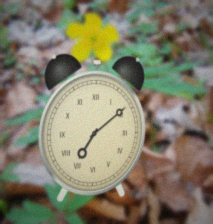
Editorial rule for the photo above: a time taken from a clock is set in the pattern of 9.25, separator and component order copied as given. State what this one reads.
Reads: 7.09
